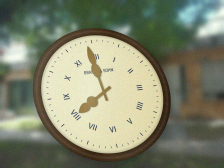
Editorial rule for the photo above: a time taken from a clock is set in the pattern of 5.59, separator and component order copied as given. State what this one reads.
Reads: 7.59
